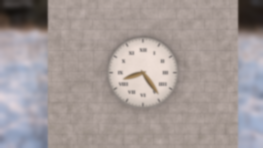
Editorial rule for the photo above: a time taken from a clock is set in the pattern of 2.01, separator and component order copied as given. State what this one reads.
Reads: 8.24
